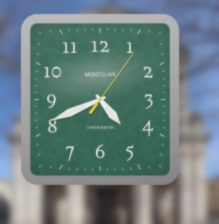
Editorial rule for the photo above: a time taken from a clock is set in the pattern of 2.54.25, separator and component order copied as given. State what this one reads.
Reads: 4.41.06
